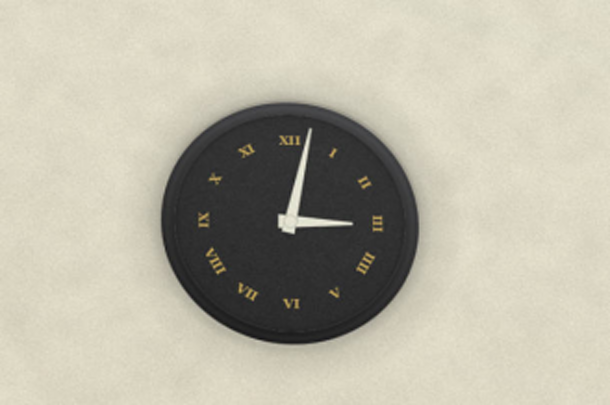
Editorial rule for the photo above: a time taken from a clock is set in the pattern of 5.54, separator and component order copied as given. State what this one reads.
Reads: 3.02
